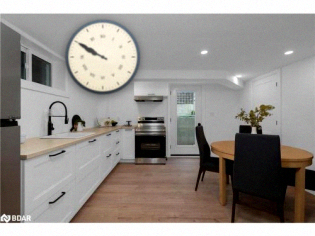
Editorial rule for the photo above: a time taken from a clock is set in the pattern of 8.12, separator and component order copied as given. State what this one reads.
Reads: 9.50
